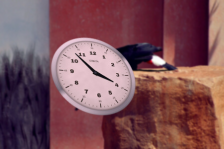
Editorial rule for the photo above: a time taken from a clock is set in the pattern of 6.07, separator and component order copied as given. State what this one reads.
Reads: 3.53
